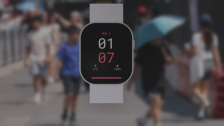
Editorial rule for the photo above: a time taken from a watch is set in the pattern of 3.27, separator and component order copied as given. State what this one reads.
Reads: 1.07
